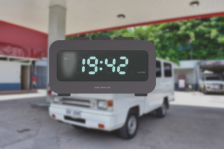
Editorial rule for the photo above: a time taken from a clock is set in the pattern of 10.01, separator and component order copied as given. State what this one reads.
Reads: 19.42
